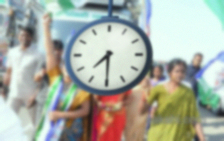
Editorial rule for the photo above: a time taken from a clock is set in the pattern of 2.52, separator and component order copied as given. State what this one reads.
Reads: 7.30
